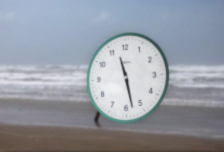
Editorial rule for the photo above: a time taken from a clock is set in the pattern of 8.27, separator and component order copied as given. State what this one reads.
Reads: 11.28
